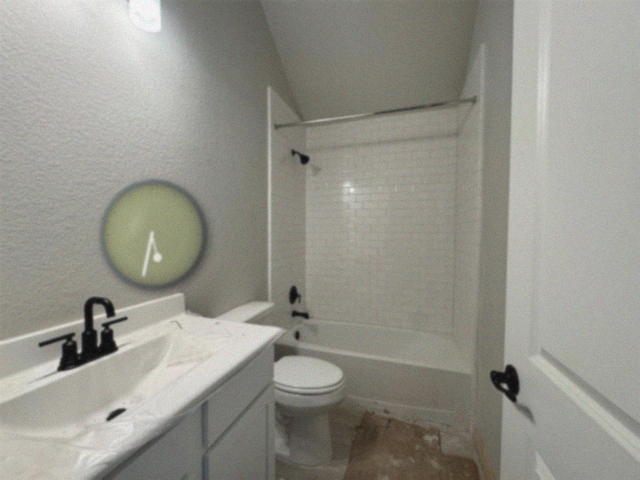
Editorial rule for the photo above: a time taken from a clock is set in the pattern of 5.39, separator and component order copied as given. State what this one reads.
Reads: 5.32
